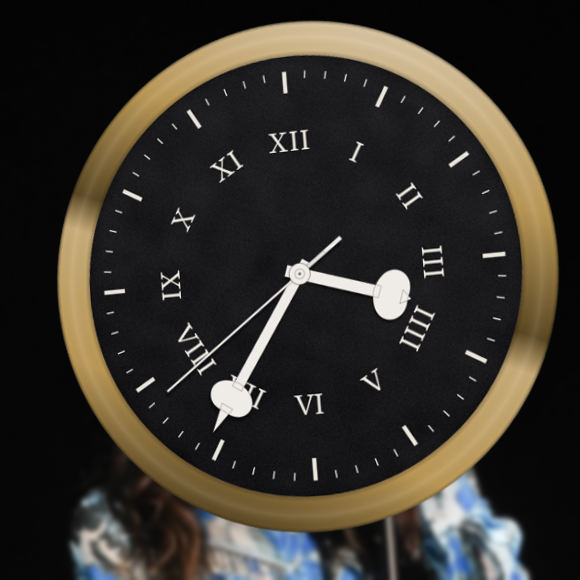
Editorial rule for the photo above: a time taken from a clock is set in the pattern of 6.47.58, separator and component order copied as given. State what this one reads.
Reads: 3.35.39
